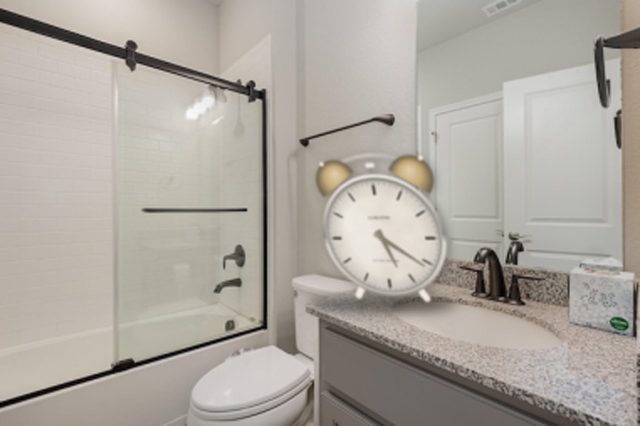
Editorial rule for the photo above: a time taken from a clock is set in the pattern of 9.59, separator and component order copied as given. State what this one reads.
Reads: 5.21
